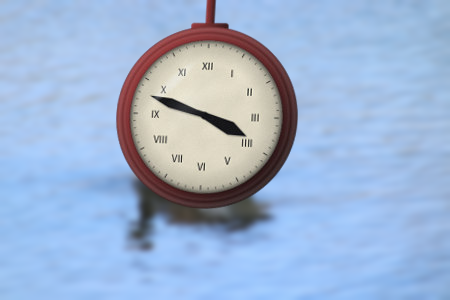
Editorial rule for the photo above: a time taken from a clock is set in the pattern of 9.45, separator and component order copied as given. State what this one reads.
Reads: 3.48
